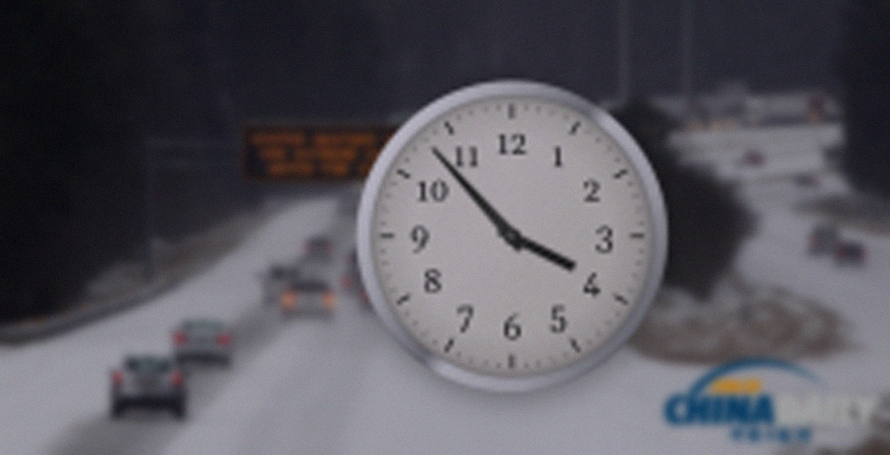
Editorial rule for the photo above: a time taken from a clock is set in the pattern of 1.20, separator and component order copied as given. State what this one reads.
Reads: 3.53
